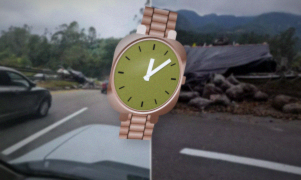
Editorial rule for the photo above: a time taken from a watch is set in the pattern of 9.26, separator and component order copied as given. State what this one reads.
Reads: 12.08
